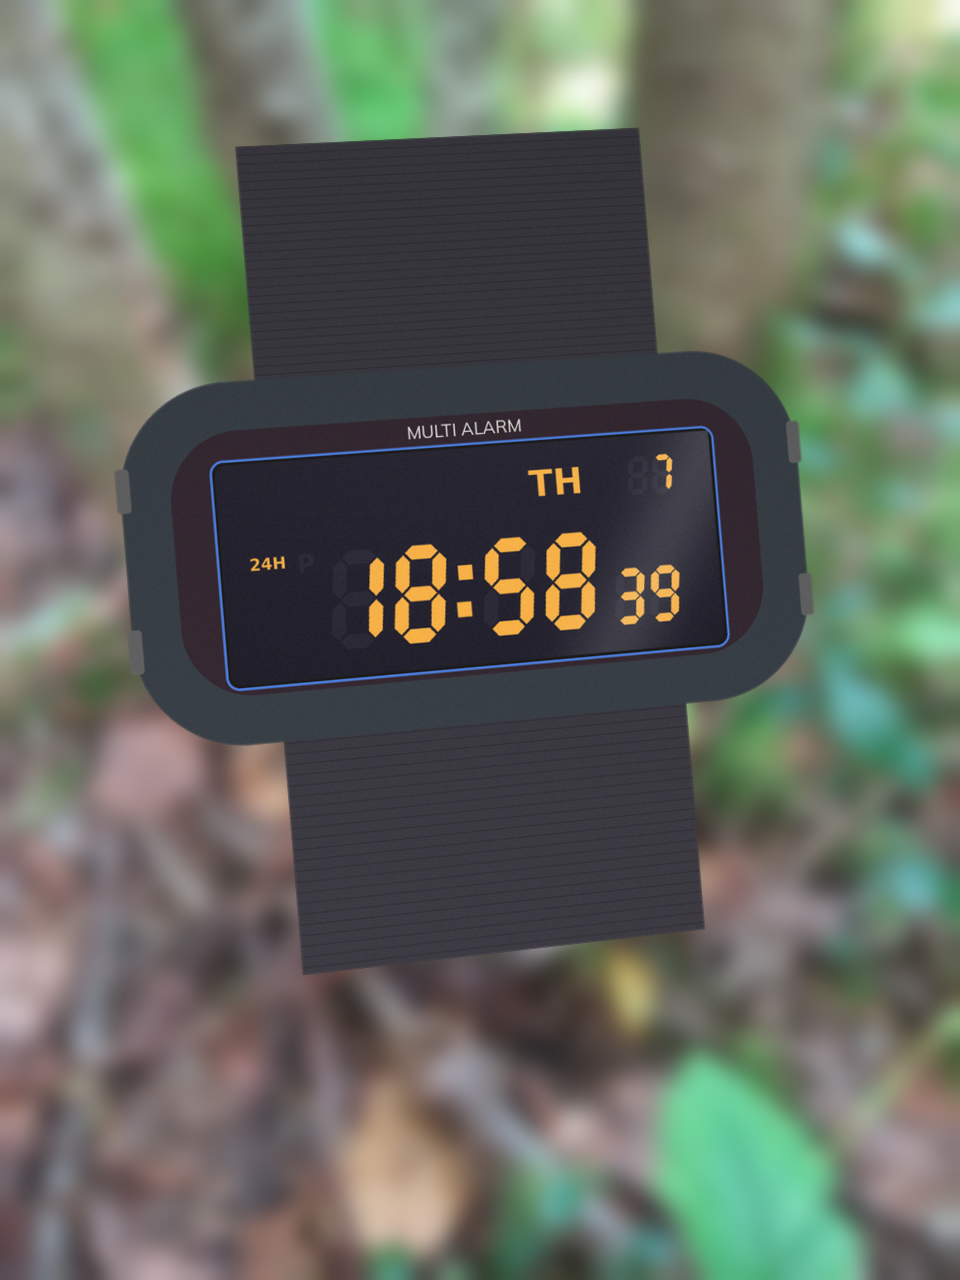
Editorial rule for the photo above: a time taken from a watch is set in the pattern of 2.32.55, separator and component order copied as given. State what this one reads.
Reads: 18.58.39
